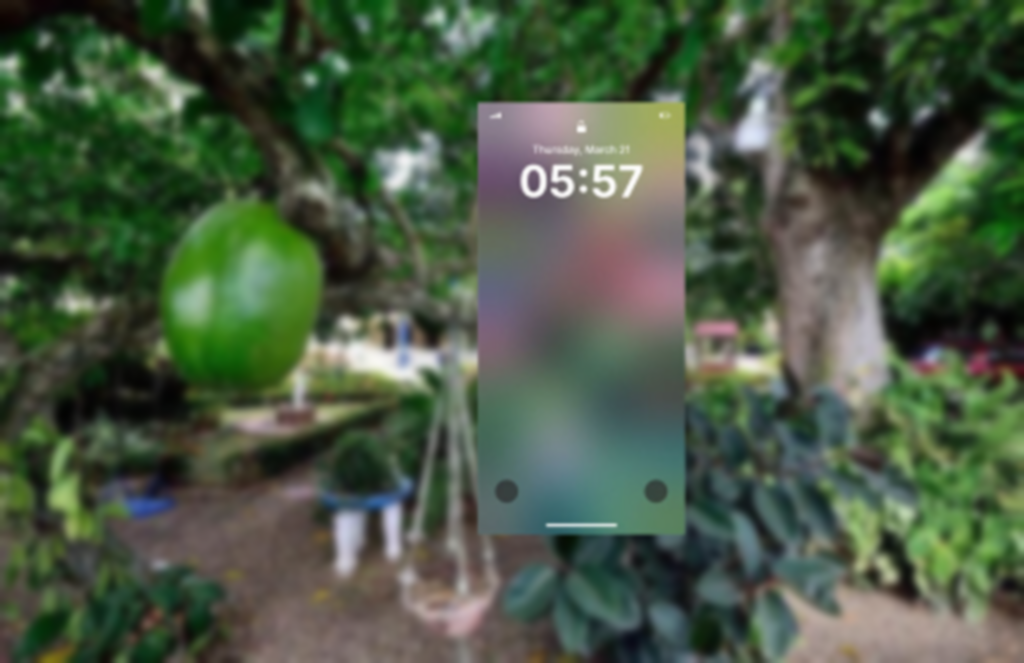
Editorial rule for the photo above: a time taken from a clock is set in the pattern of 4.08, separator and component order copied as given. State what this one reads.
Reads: 5.57
